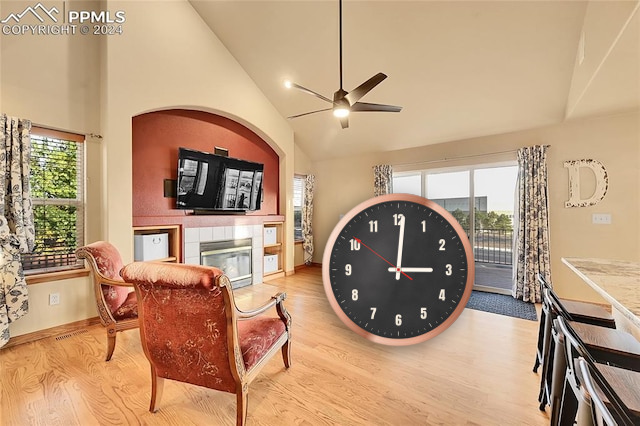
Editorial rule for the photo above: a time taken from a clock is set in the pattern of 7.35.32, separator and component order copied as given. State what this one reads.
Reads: 3.00.51
